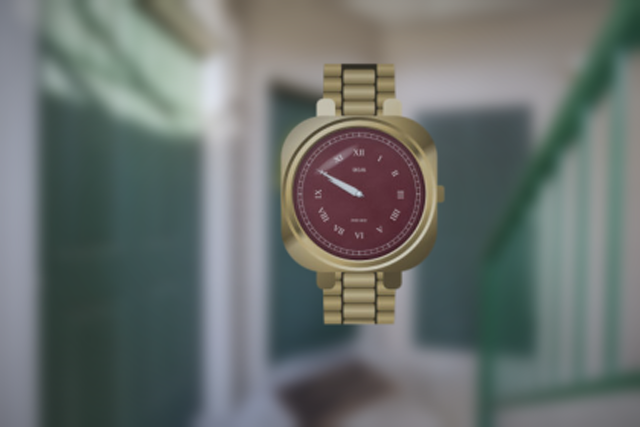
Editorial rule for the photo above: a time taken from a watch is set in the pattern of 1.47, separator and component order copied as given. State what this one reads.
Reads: 9.50
